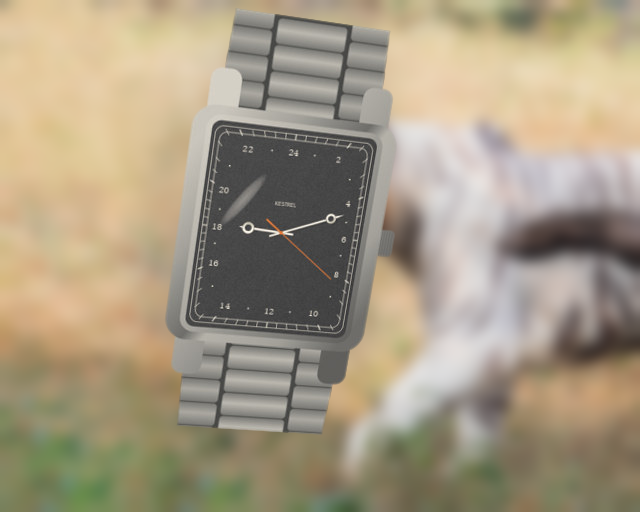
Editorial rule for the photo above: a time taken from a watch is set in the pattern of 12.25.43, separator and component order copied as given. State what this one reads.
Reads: 18.11.21
